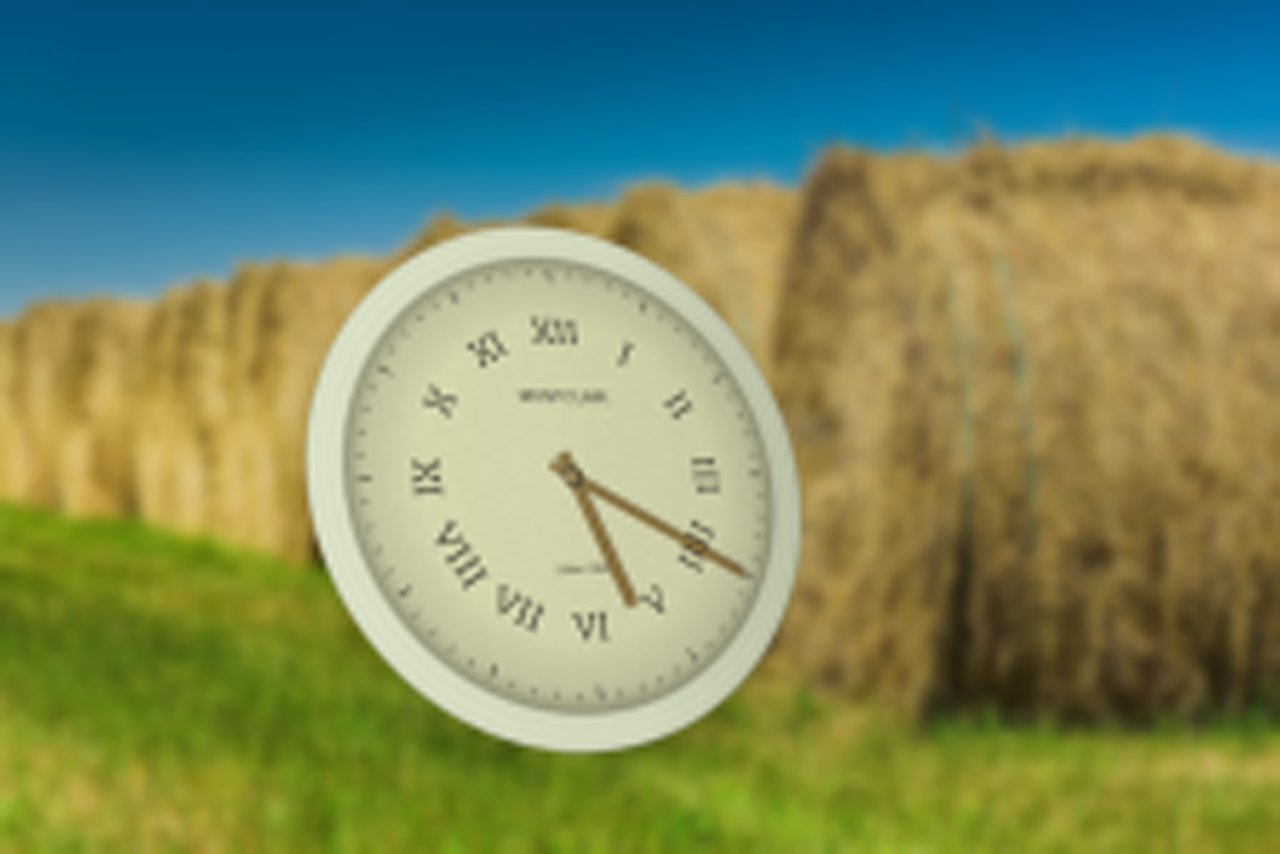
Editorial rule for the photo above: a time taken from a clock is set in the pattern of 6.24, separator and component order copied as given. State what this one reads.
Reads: 5.20
